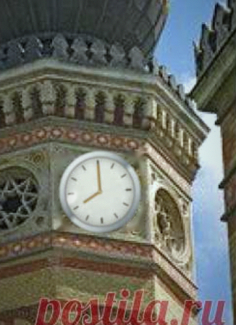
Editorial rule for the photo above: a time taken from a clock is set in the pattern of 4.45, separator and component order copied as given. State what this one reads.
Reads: 8.00
